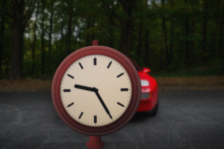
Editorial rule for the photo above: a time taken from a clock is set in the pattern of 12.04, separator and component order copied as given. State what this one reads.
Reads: 9.25
